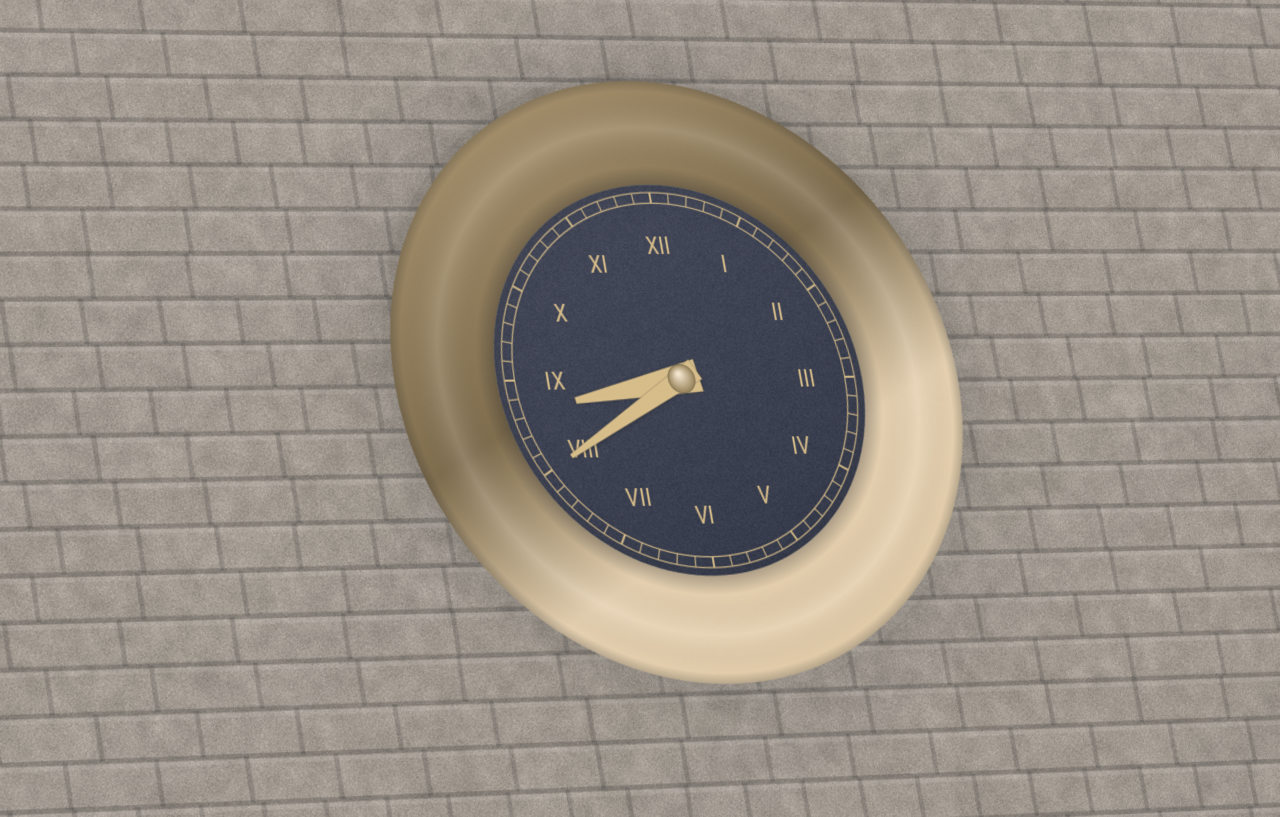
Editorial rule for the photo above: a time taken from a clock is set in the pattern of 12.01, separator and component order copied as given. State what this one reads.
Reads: 8.40
